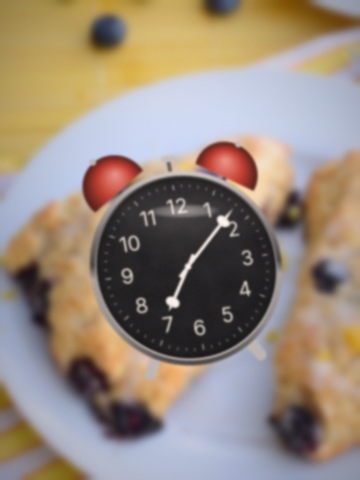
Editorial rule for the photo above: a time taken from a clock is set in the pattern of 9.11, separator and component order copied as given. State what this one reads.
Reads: 7.08
